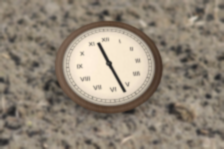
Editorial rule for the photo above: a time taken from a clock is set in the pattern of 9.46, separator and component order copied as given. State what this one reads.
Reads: 11.27
